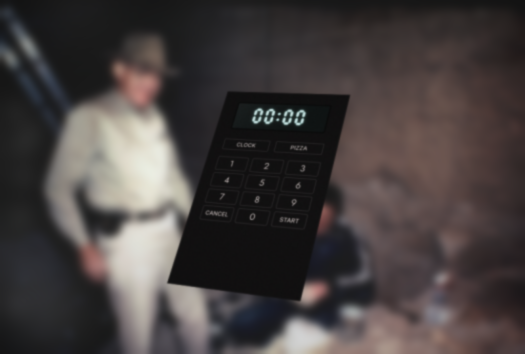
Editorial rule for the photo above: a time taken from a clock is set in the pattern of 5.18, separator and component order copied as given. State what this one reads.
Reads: 0.00
